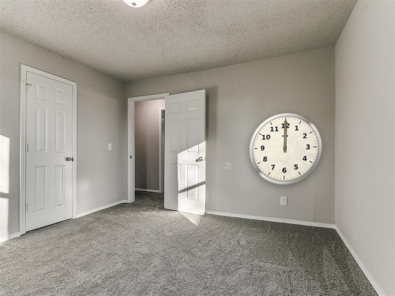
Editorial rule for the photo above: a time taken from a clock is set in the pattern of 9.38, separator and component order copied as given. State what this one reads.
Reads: 12.00
